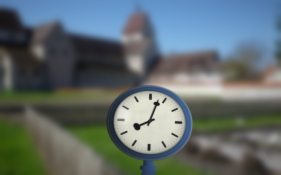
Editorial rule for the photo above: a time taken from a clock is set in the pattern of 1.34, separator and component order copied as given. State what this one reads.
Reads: 8.03
